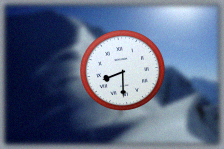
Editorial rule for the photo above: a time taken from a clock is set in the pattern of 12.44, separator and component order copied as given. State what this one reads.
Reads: 8.31
